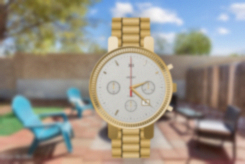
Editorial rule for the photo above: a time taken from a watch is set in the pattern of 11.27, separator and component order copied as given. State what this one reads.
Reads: 2.22
